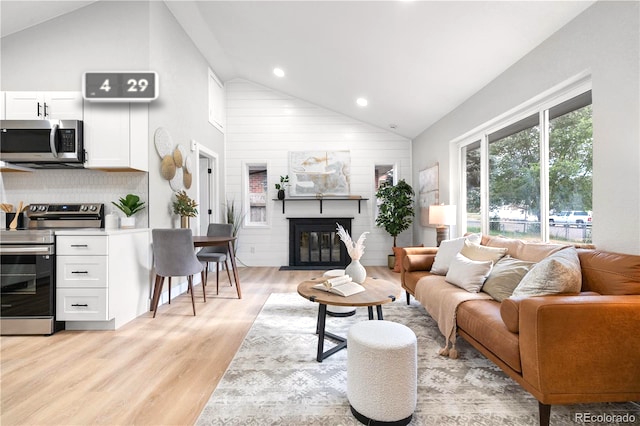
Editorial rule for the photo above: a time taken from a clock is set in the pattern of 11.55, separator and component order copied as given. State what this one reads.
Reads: 4.29
